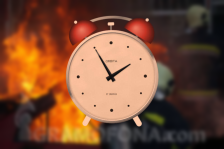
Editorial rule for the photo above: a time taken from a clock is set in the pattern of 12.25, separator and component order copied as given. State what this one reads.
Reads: 1.55
